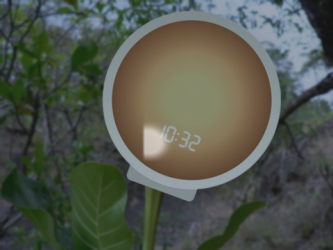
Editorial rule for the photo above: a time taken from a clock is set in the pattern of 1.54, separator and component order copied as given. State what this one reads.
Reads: 10.32
